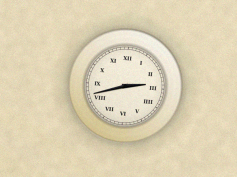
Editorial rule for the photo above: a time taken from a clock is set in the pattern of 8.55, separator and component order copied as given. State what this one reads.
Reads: 2.42
